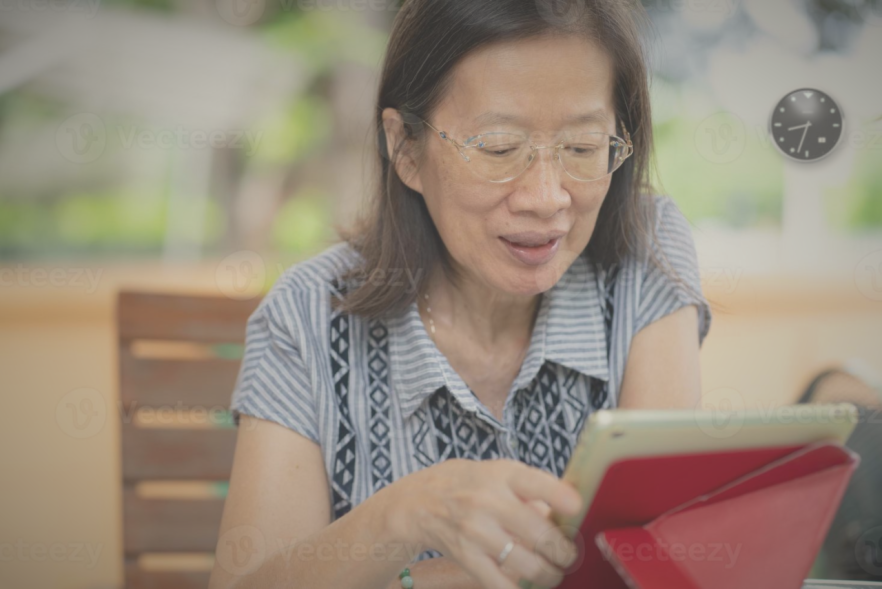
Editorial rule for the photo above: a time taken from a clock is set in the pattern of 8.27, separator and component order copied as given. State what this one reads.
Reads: 8.33
